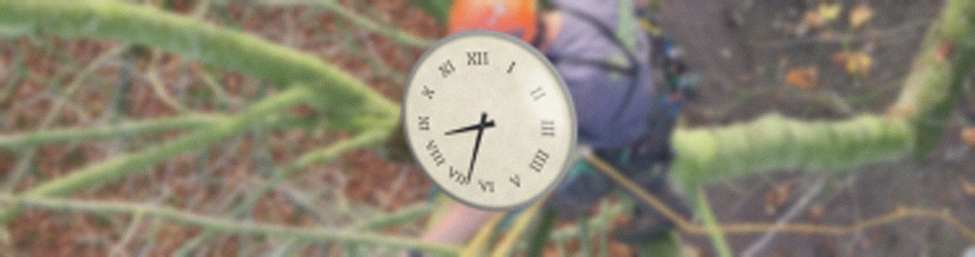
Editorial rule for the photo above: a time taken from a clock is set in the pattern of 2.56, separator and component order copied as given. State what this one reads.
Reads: 8.33
